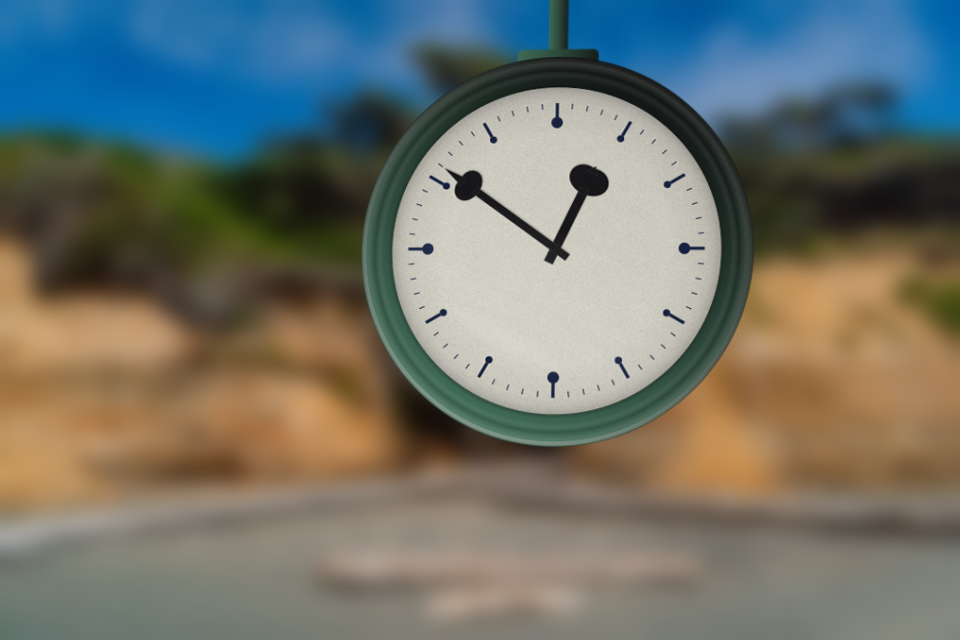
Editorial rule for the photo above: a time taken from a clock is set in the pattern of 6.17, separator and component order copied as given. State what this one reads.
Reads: 12.51
